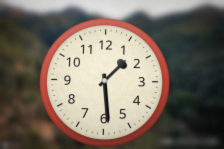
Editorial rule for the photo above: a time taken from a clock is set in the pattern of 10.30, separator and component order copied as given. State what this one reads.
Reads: 1.29
